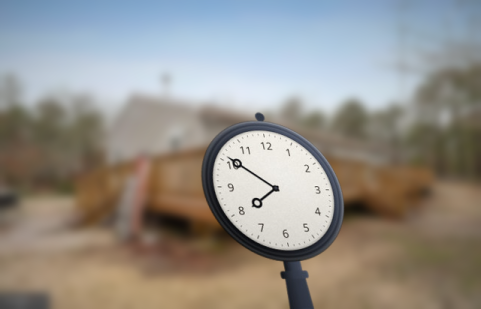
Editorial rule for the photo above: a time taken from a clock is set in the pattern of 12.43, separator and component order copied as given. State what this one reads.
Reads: 7.51
